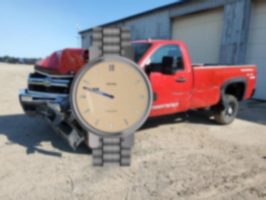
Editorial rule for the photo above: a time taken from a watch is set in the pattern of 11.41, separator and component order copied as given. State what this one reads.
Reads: 9.48
